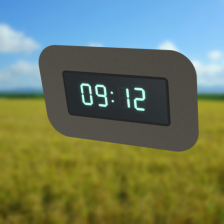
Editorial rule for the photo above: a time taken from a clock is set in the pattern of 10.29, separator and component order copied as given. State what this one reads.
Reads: 9.12
